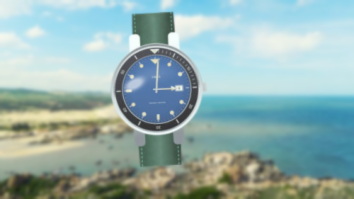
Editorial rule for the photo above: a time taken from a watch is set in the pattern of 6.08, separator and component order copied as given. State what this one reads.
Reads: 3.01
